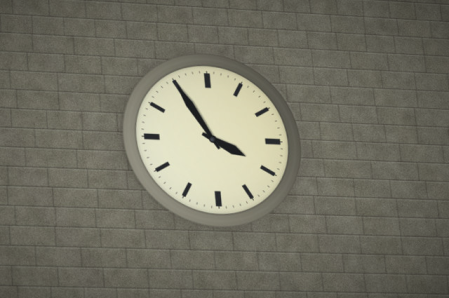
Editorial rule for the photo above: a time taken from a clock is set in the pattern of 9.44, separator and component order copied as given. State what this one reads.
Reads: 3.55
